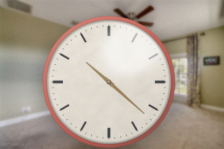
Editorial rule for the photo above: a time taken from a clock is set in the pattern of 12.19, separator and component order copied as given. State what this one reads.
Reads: 10.22
